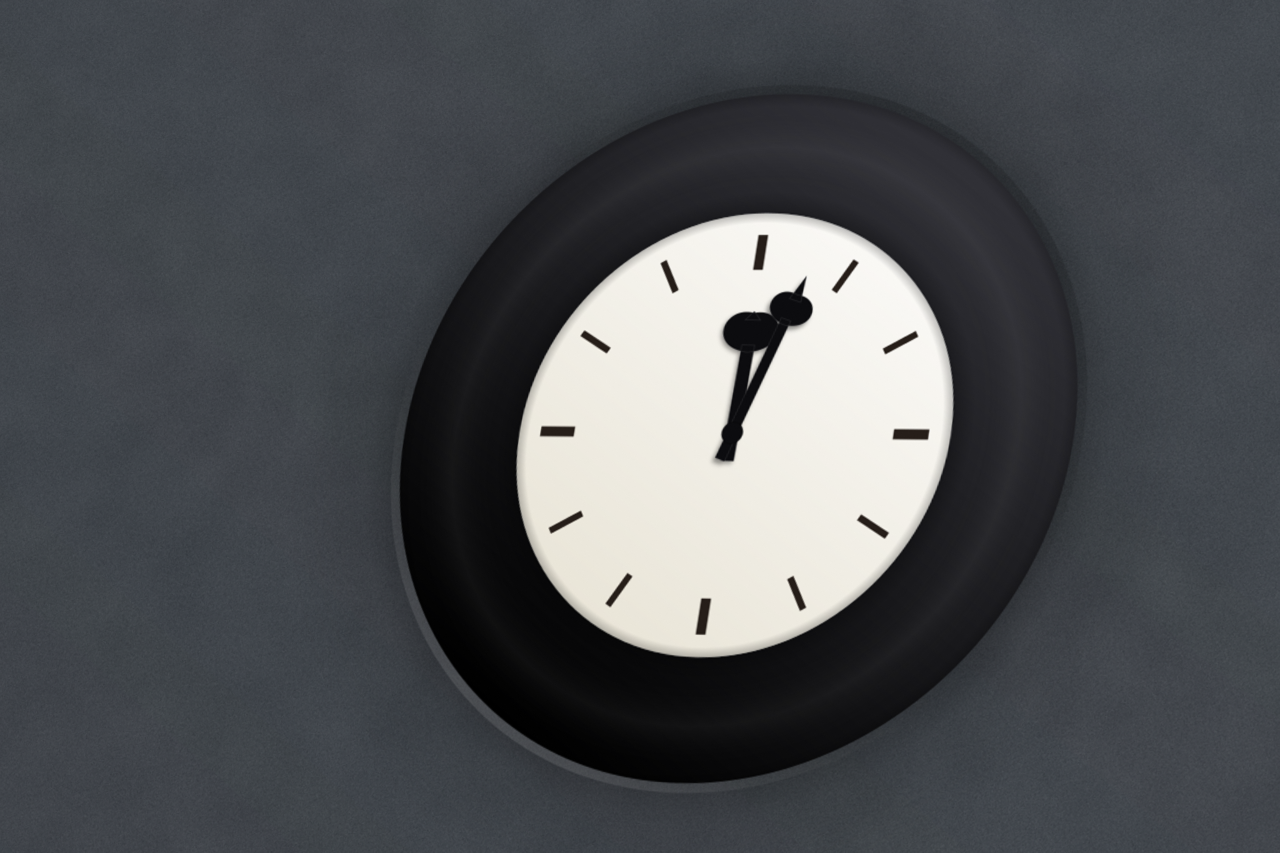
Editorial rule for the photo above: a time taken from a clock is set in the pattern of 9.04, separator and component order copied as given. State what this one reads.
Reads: 12.03
